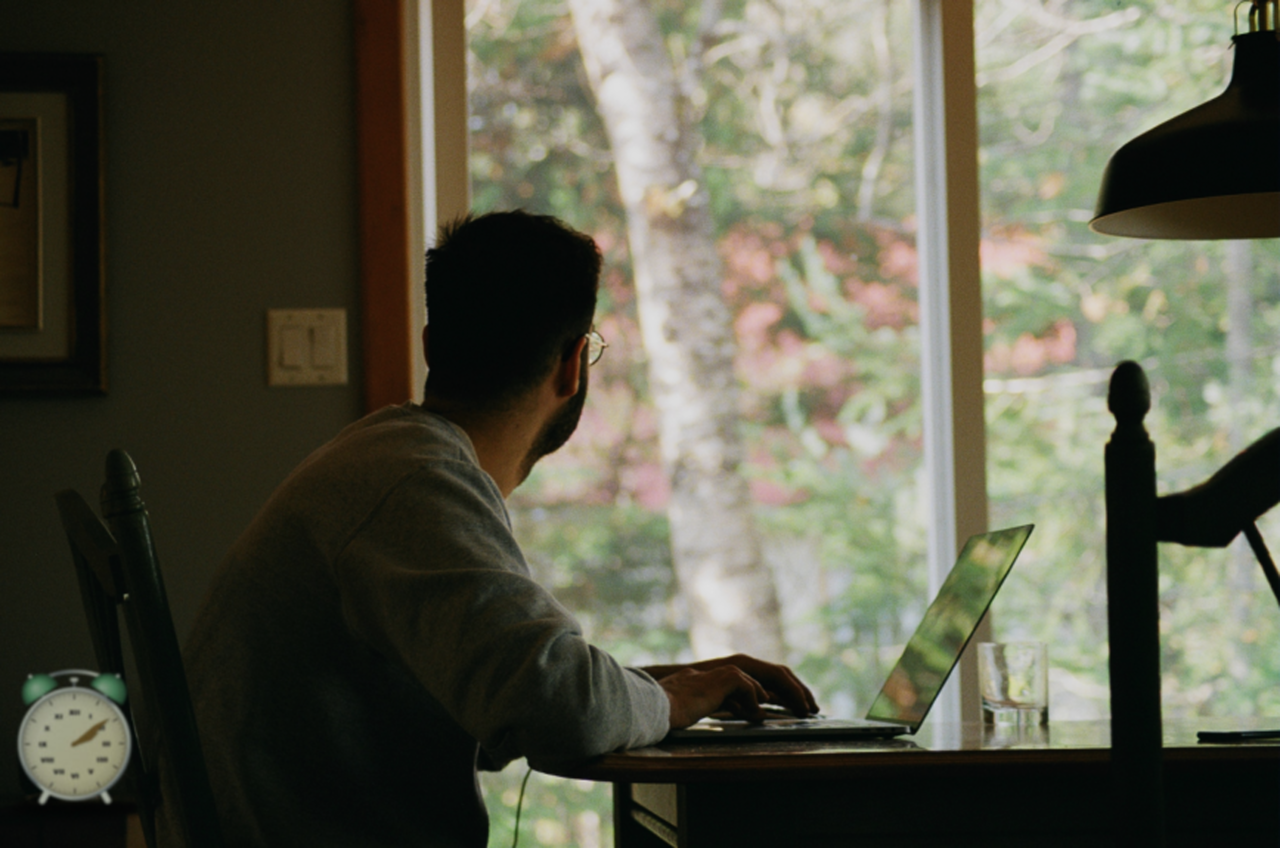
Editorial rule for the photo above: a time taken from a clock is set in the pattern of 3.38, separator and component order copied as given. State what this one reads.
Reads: 2.09
